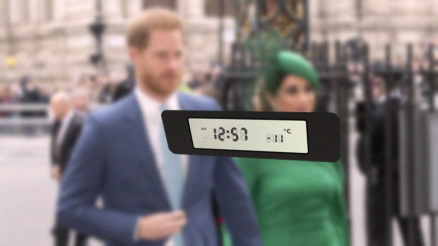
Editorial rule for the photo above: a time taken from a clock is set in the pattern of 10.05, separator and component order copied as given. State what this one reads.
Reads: 12.57
